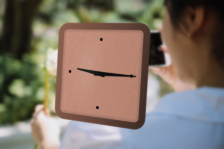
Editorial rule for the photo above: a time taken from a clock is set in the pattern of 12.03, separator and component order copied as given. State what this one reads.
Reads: 9.15
